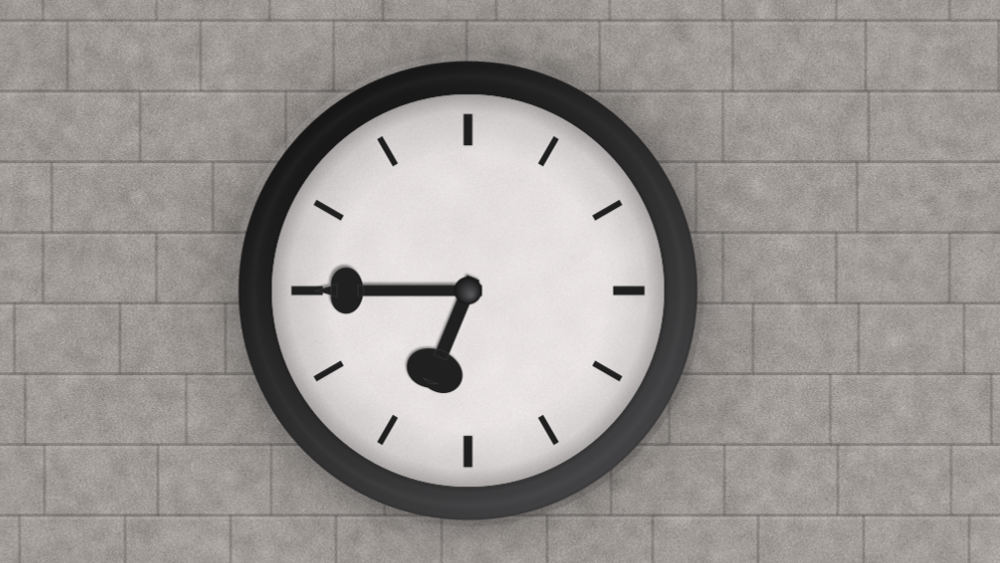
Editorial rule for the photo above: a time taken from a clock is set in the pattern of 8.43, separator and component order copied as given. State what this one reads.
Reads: 6.45
